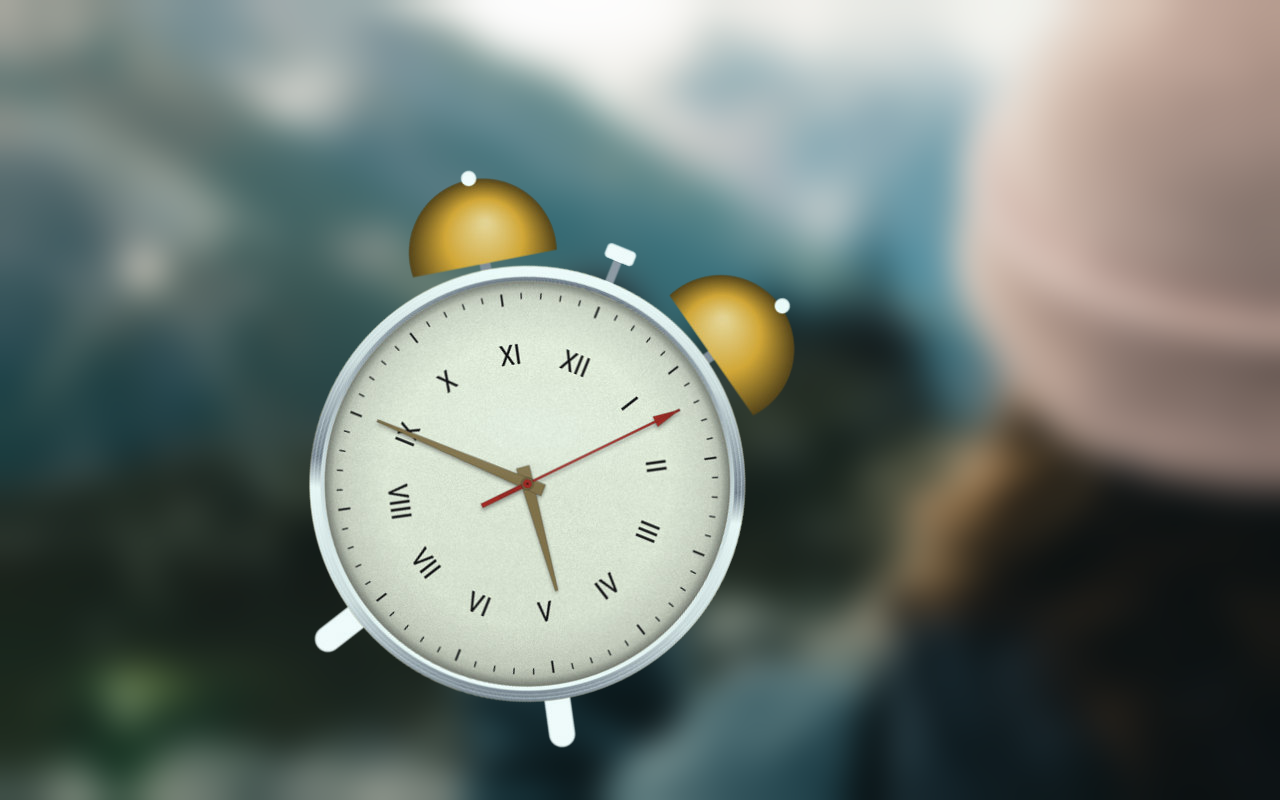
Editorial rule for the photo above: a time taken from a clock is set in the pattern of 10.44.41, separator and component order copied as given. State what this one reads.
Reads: 4.45.07
